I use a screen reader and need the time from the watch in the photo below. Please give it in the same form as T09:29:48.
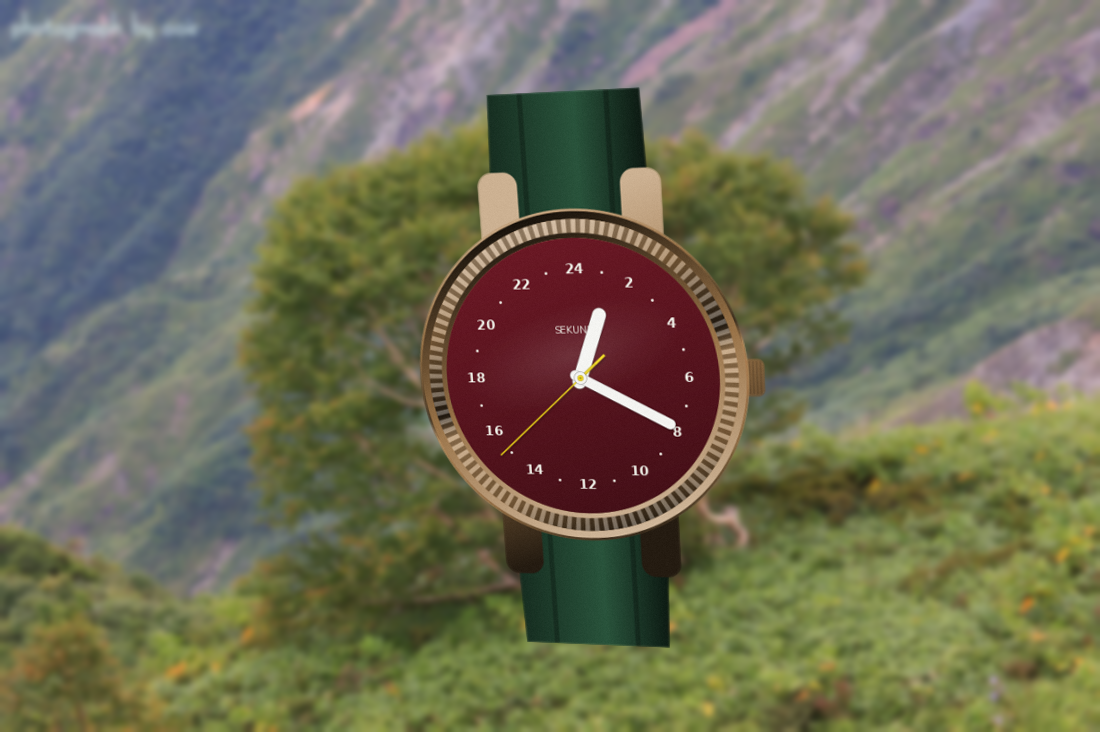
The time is T01:19:38
